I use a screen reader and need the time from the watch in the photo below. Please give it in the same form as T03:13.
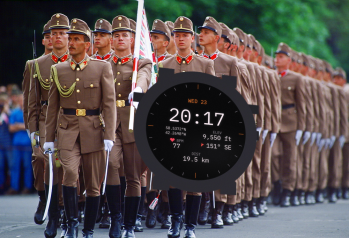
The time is T20:17
